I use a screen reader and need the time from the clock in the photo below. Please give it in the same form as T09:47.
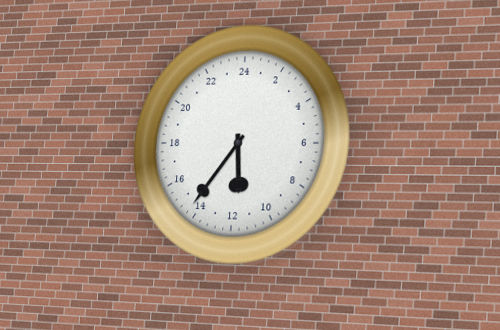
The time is T11:36
